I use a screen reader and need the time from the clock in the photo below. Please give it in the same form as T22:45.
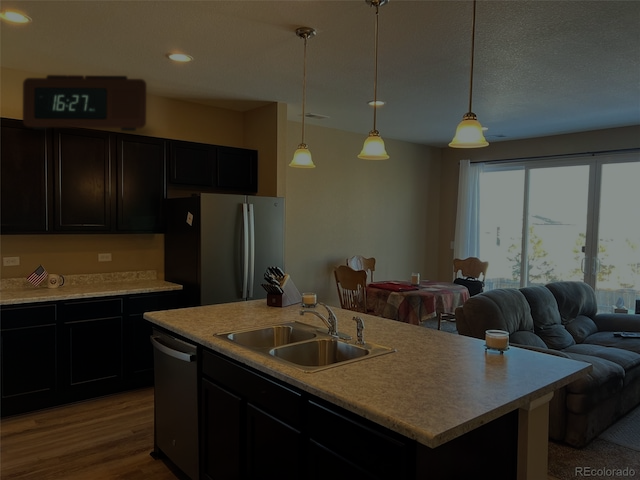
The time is T16:27
